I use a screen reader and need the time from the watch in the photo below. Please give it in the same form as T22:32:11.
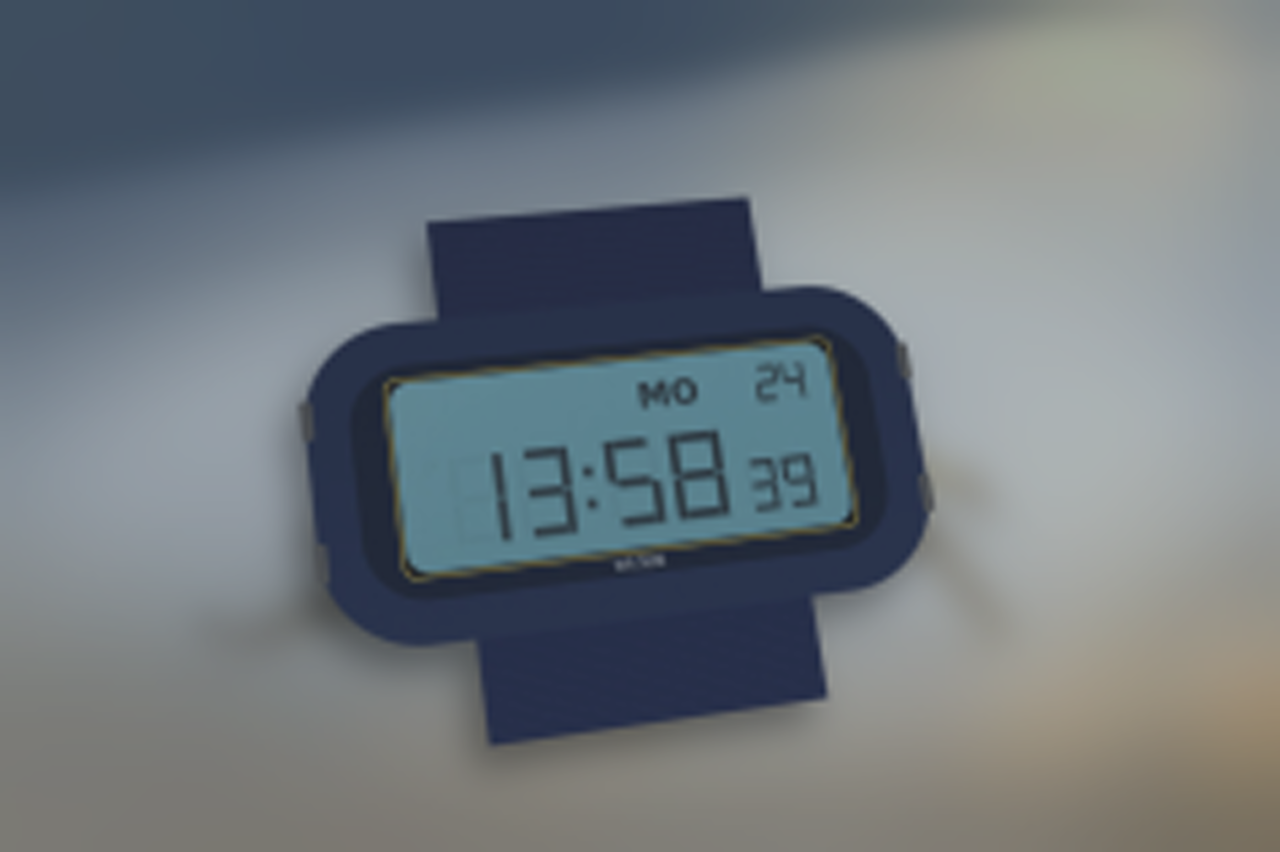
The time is T13:58:39
